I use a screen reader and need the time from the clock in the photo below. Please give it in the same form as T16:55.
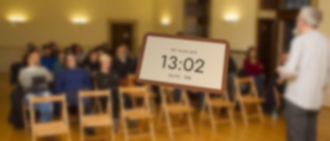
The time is T13:02
